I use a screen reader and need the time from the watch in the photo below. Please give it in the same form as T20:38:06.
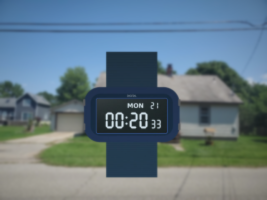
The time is T00:20:33
